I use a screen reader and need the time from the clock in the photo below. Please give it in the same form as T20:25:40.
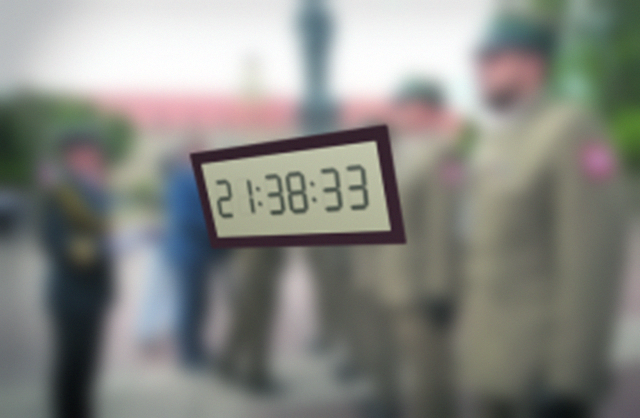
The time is T21:38:33
